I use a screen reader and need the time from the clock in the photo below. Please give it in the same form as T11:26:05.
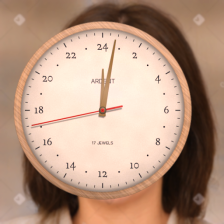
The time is T00:01:43
